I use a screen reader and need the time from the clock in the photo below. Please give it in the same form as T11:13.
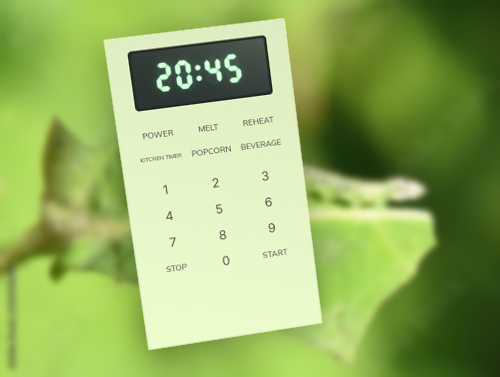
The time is T20:45
